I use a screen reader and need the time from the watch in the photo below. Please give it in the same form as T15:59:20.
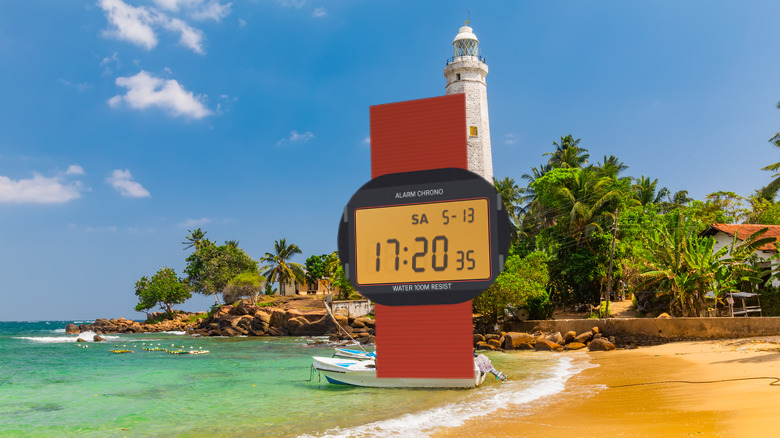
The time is T17:20:35
